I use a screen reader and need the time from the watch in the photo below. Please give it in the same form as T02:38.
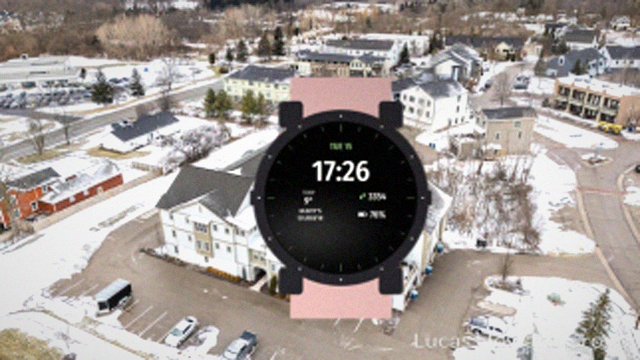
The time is T17:26
